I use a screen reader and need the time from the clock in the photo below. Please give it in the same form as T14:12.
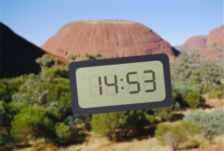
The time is T14:53
